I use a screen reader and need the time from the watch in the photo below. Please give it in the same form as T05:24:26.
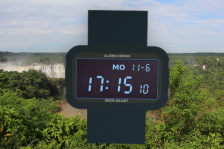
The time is T17:15:10
